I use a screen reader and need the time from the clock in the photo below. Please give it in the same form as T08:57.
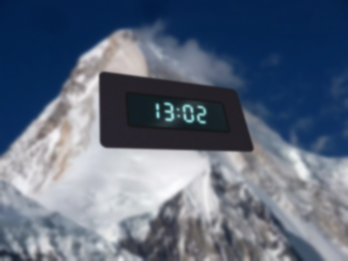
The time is T13:02
